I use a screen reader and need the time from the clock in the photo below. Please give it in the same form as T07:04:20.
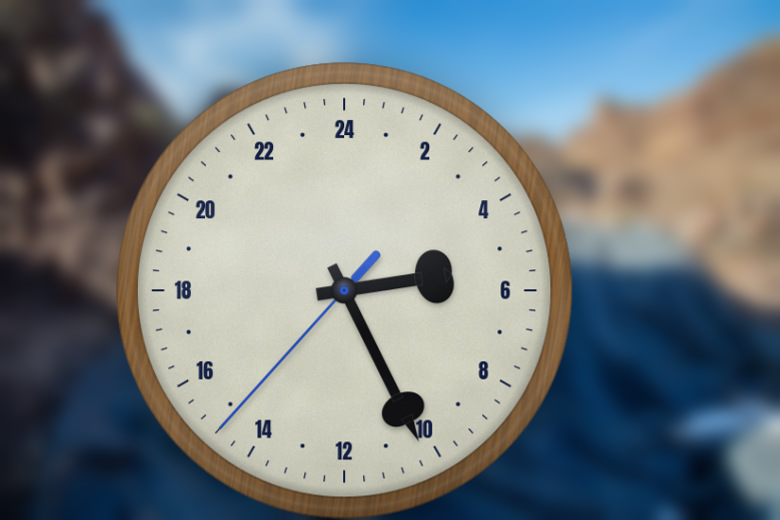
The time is T05:25:37
